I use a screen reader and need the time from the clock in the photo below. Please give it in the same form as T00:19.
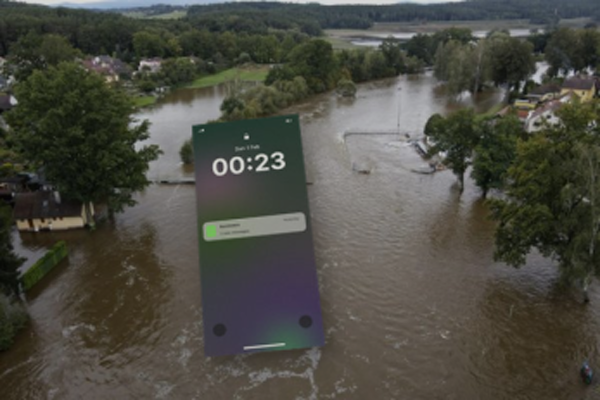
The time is T00:23
